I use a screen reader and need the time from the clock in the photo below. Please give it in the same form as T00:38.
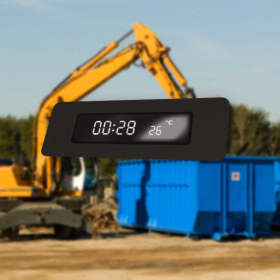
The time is T00:28
